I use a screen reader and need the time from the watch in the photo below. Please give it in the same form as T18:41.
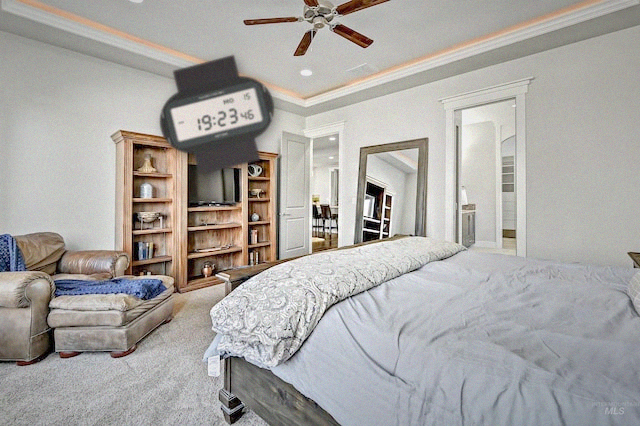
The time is T19:23
